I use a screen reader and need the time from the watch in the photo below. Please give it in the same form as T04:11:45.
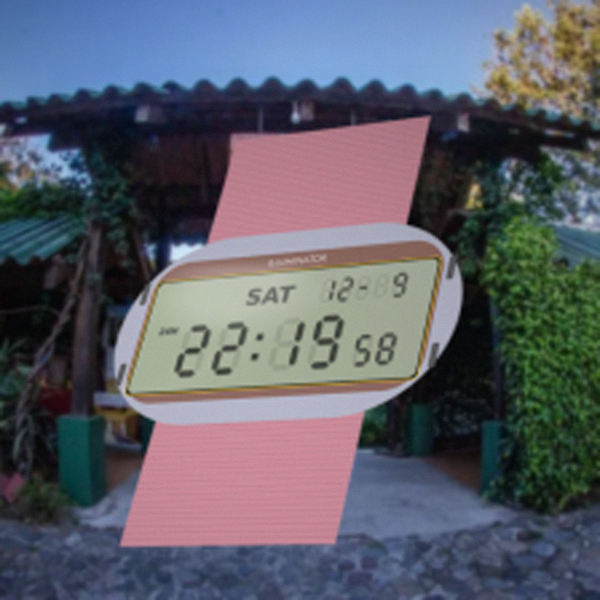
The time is T22:19:58
